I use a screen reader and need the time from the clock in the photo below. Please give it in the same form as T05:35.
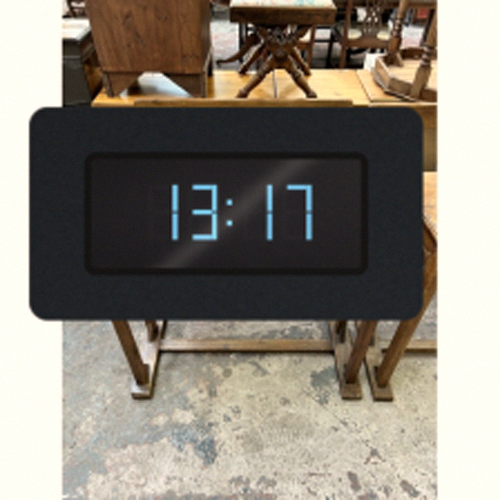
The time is T13:17
